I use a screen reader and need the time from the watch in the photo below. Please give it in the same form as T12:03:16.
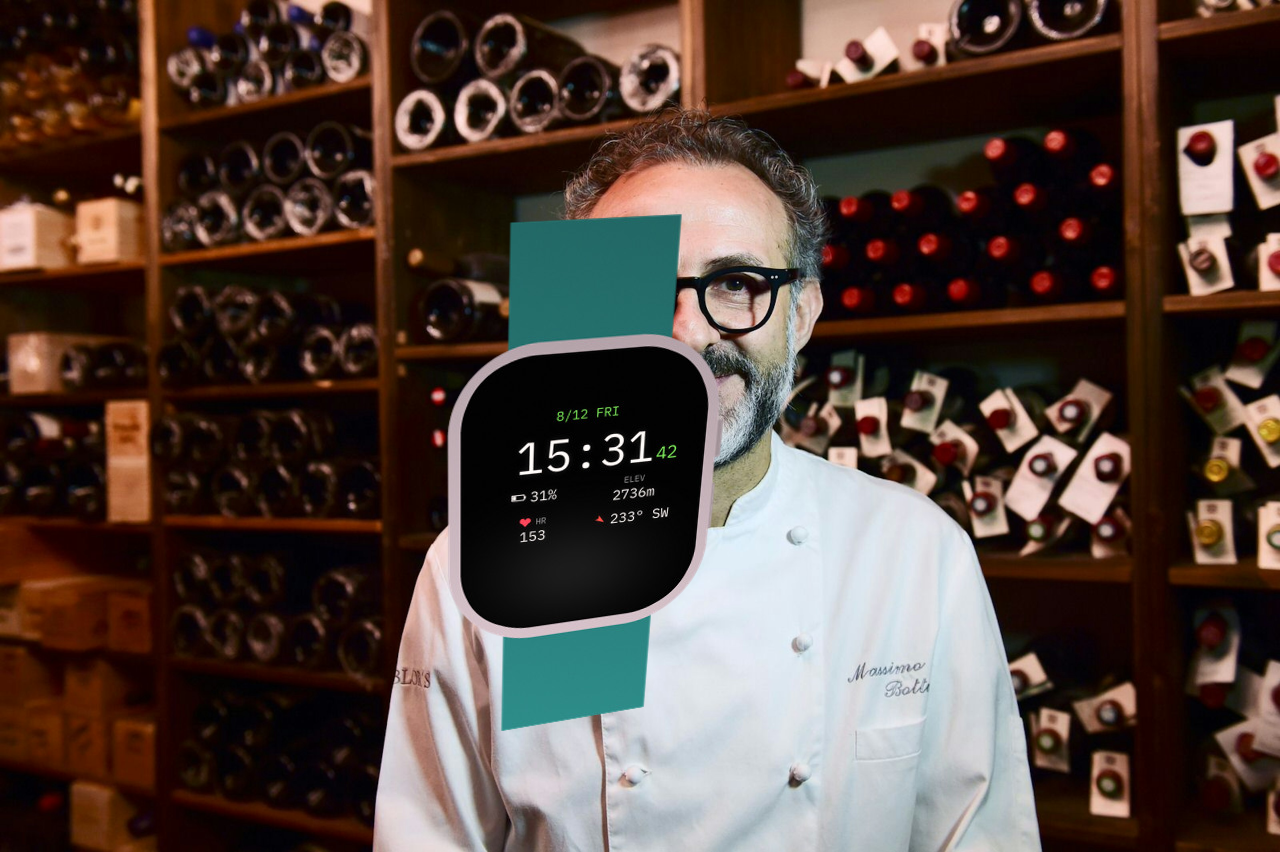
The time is T15:31:42
